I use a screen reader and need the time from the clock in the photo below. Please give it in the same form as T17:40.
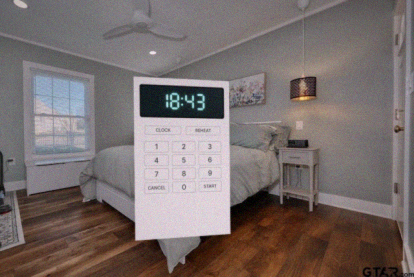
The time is T18:43
